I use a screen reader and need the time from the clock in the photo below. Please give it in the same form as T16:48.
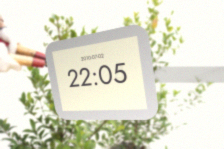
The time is T22:05
